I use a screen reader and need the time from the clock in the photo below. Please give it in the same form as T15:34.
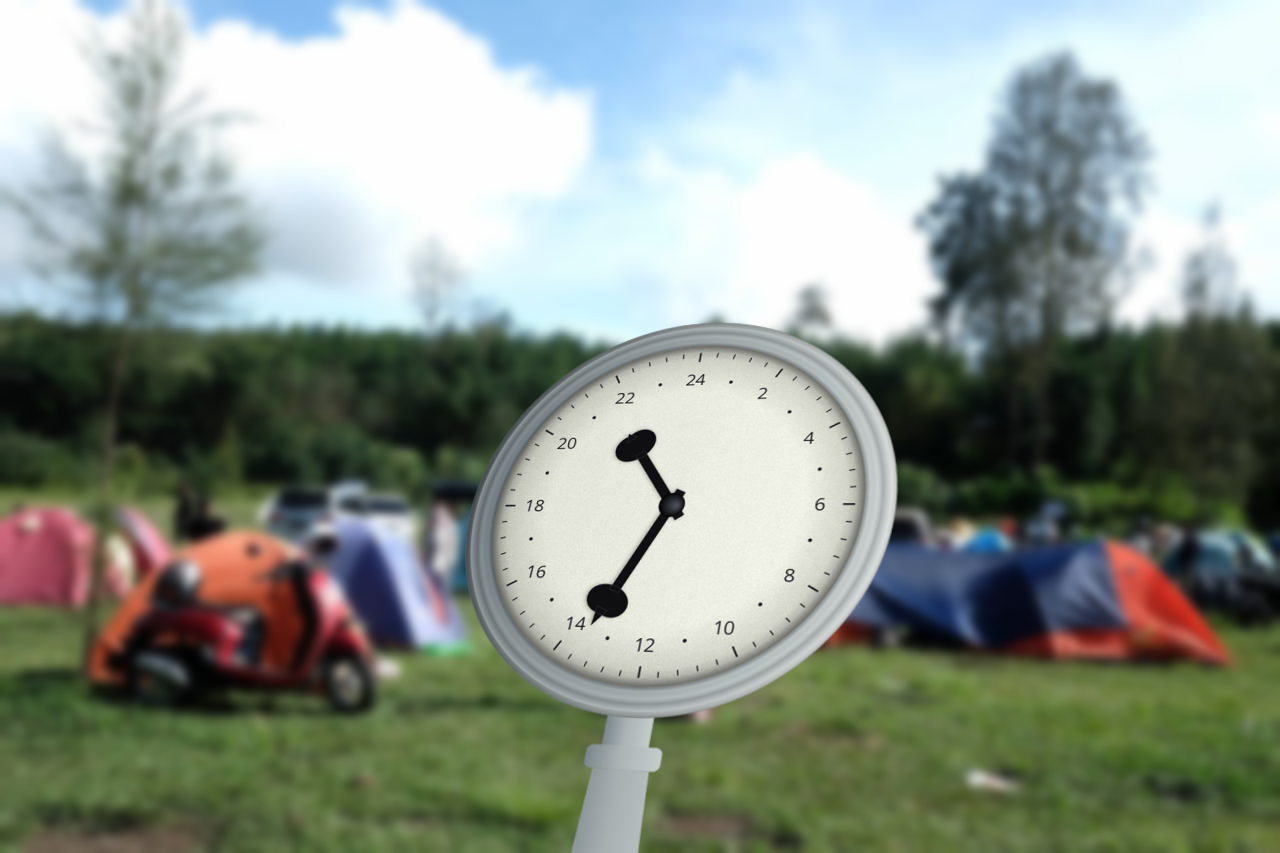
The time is T21:34
